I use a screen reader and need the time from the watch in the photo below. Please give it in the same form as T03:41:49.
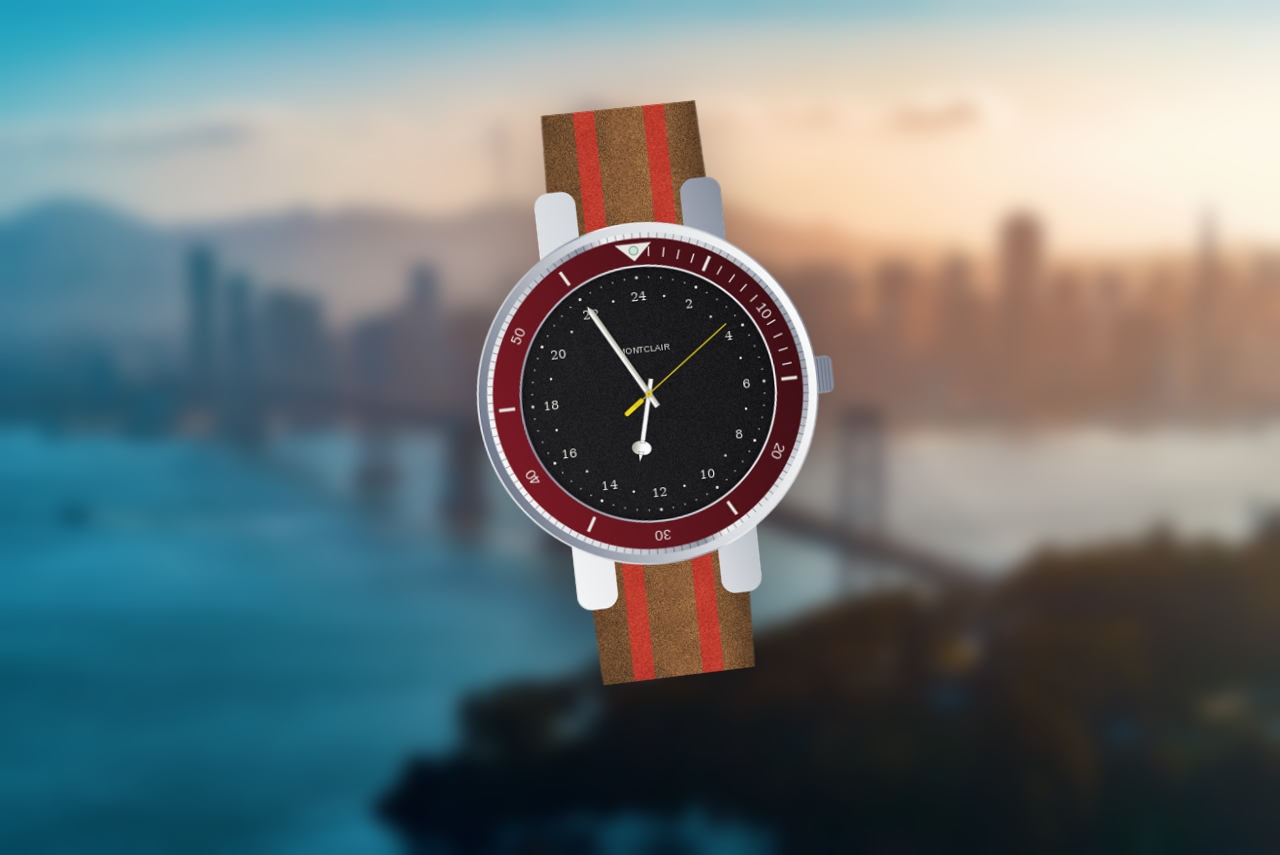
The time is T12:55:09
